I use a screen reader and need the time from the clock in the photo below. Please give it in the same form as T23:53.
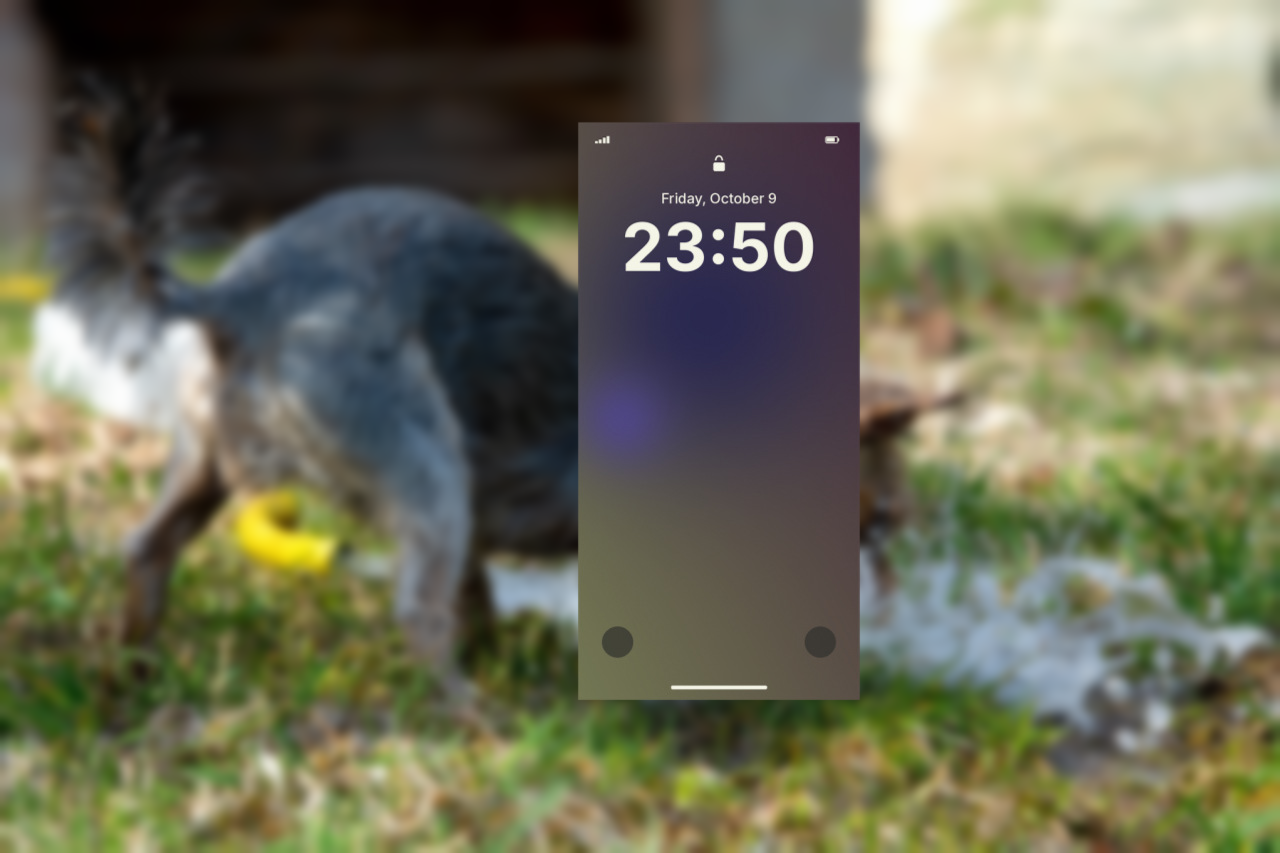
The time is T23:50
